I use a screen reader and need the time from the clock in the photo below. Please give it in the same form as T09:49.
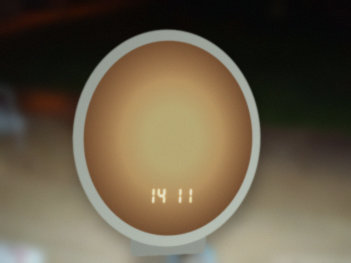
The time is T14:11
